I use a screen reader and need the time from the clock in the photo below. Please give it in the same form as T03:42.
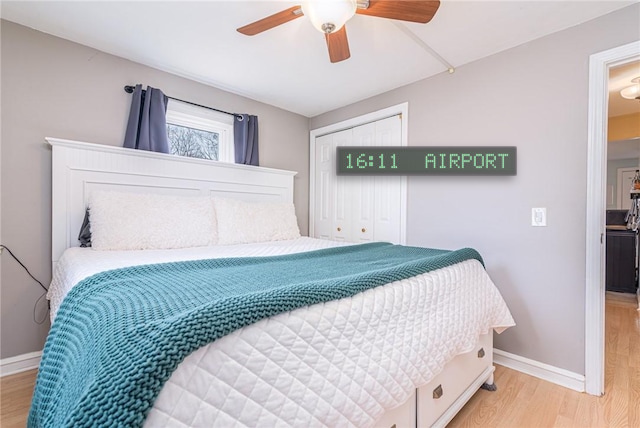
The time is T16:11
